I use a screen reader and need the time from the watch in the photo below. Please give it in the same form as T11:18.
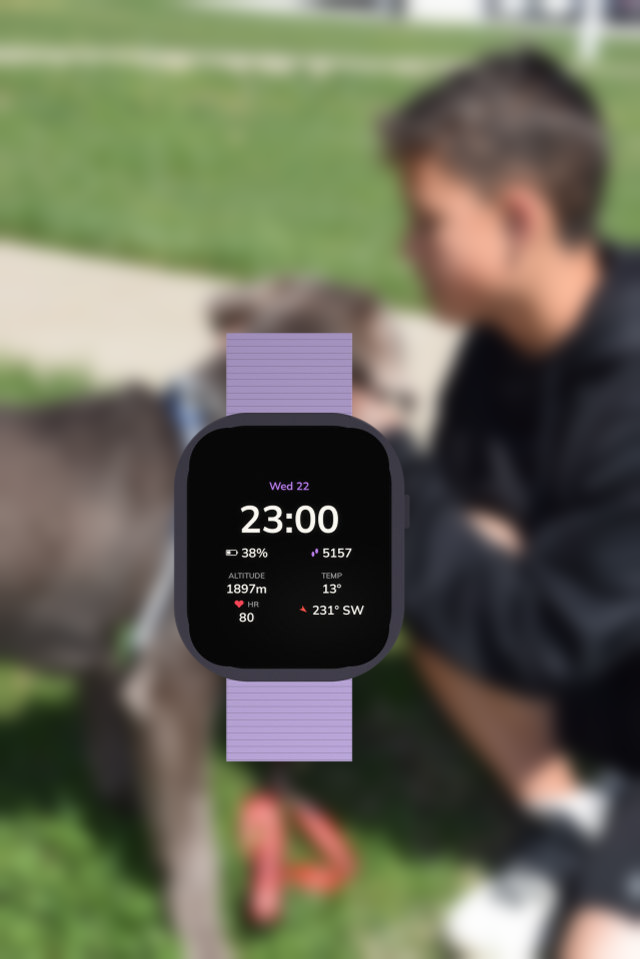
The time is T23:00
